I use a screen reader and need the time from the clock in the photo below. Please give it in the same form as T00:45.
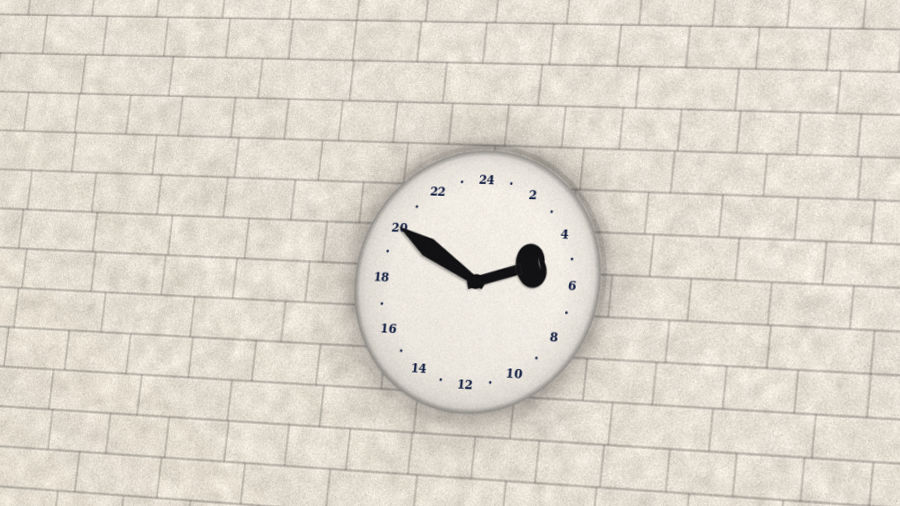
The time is T04:50
